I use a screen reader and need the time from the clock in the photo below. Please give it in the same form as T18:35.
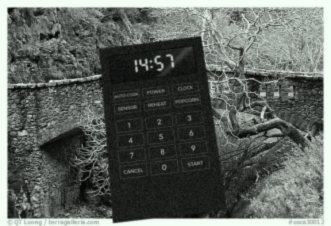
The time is T14:57
